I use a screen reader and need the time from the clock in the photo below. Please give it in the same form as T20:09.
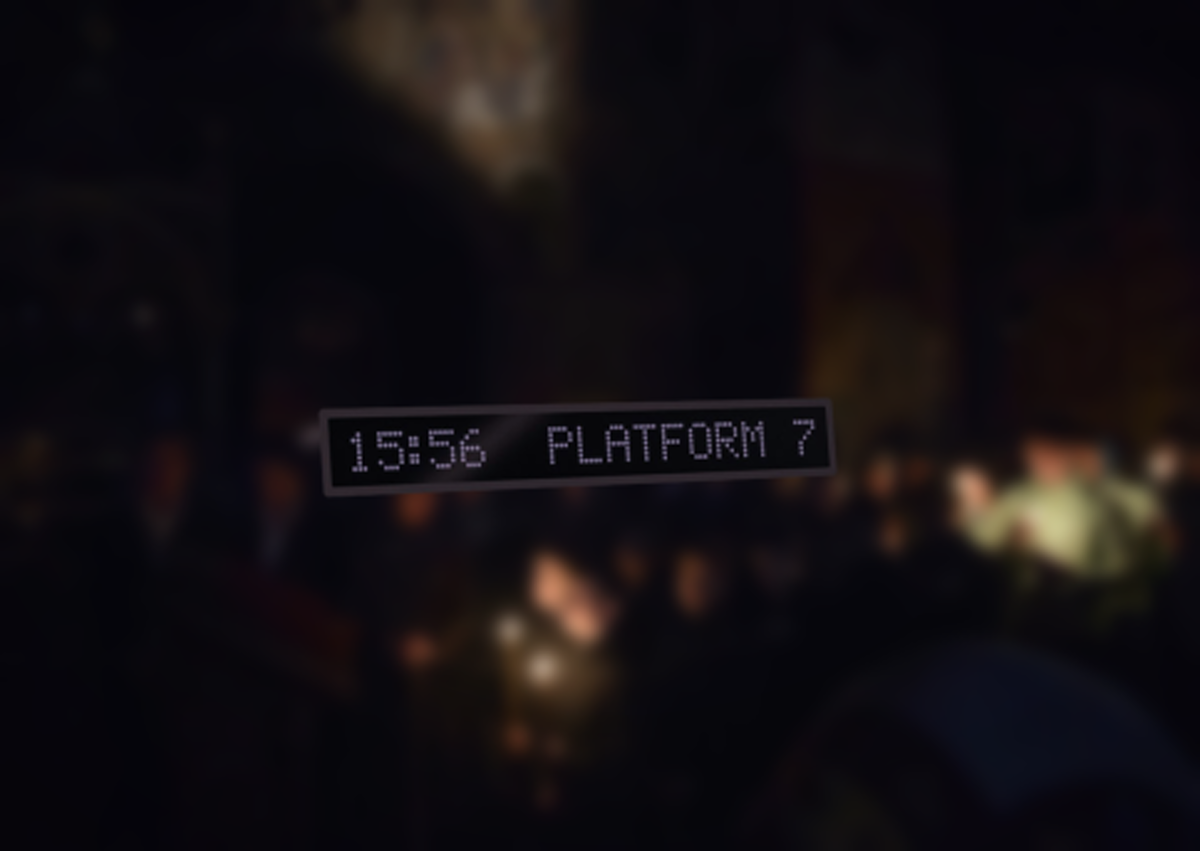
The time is T15:56
